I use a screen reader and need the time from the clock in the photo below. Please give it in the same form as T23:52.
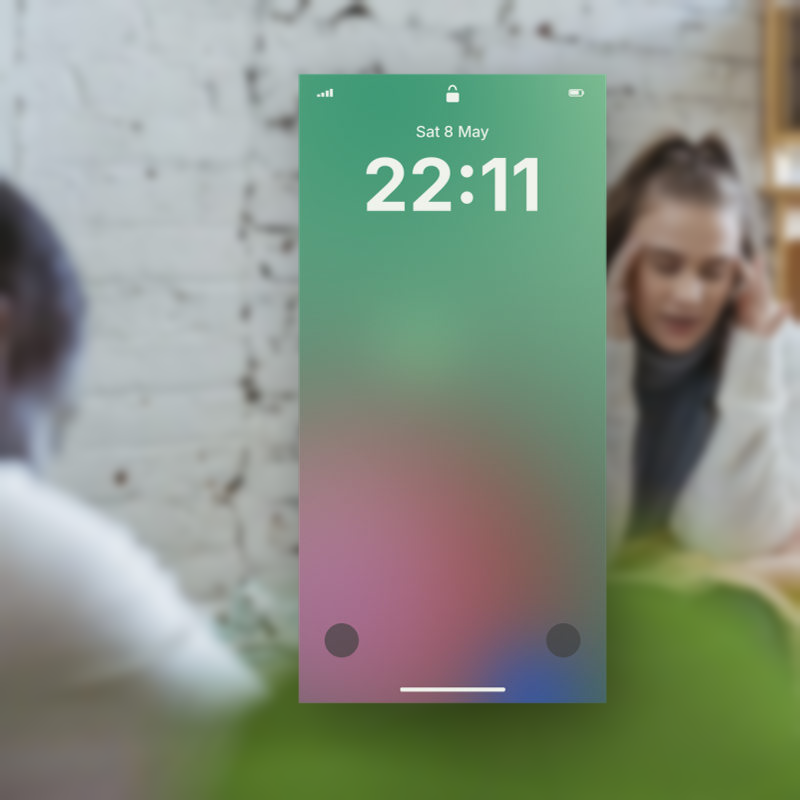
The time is T22:11
